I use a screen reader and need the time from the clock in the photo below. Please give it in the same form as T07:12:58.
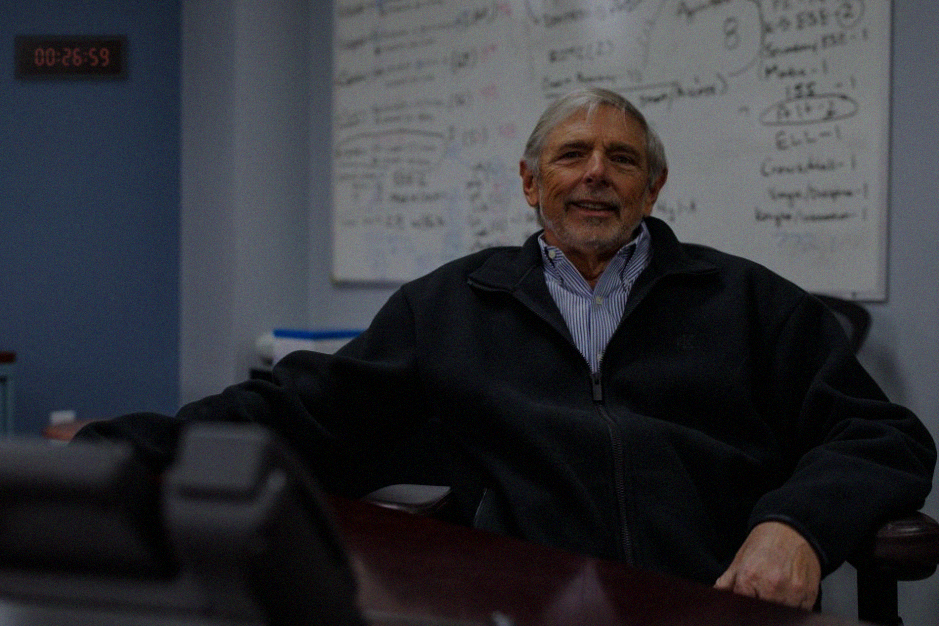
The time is T00:26:59
